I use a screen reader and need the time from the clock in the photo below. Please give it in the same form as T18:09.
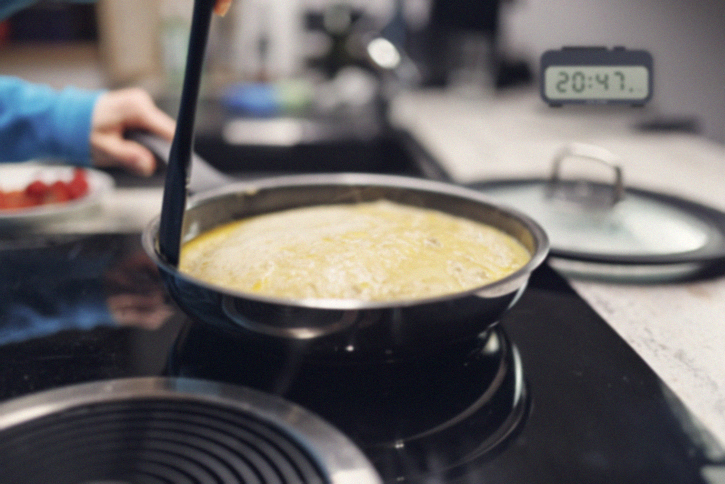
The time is T20:47
